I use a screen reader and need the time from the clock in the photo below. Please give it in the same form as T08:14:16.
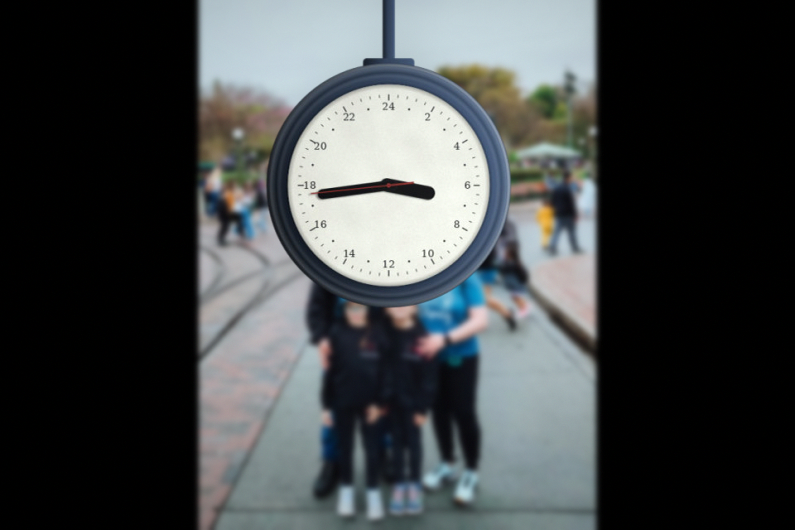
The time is T06:43:44
